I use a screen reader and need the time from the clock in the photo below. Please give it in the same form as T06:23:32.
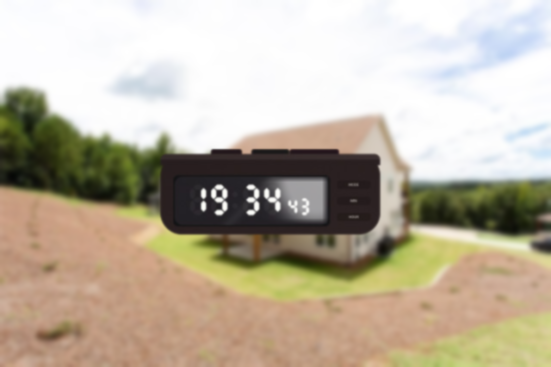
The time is T19:34:43
